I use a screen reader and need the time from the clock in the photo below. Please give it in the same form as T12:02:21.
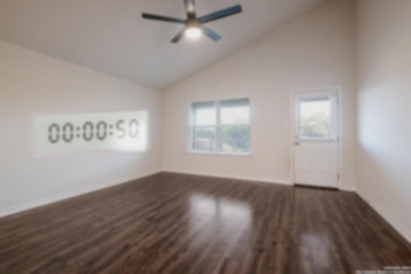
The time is T00:00:50
